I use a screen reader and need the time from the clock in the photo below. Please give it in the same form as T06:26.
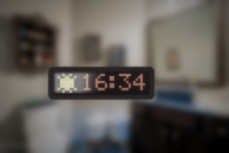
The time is T16:34
